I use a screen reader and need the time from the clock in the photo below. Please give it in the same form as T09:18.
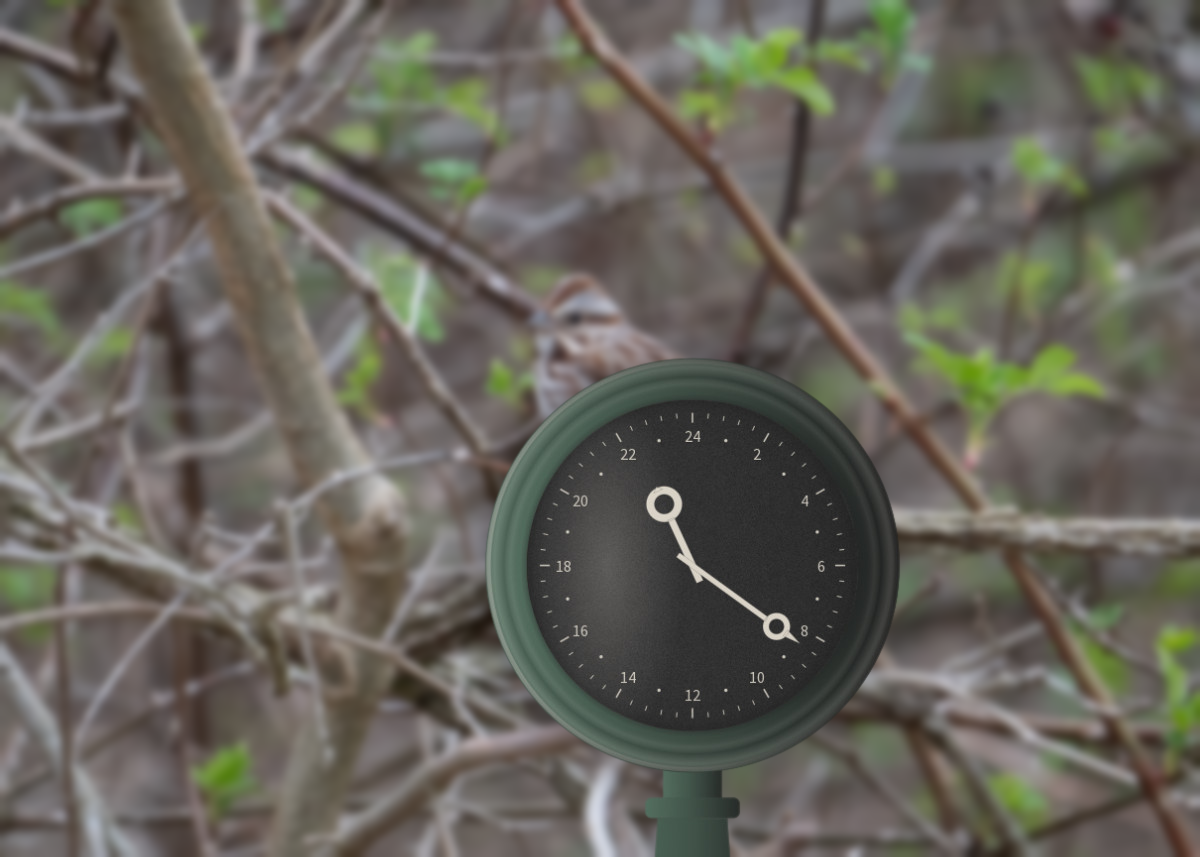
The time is T22:21
